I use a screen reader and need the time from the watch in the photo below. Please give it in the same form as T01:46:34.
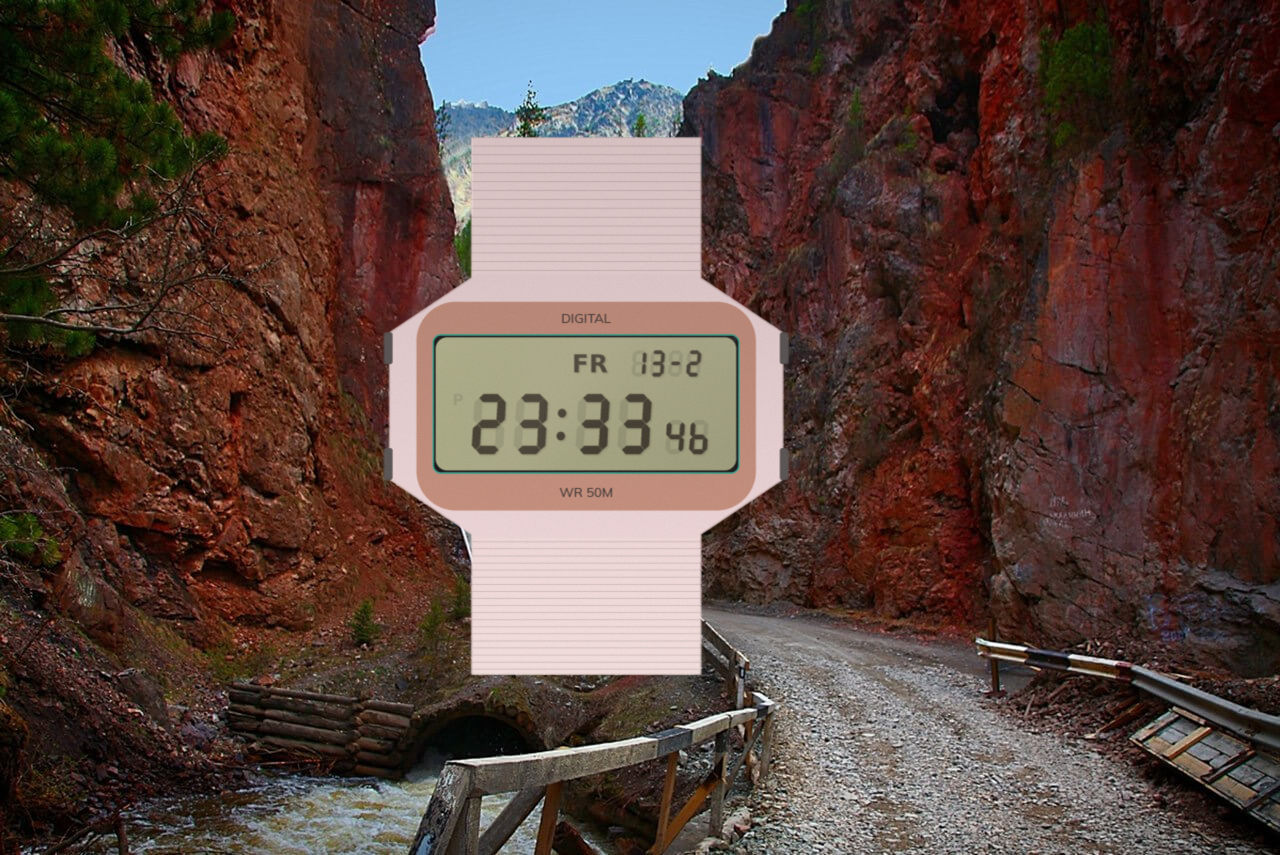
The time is T23:33:46
